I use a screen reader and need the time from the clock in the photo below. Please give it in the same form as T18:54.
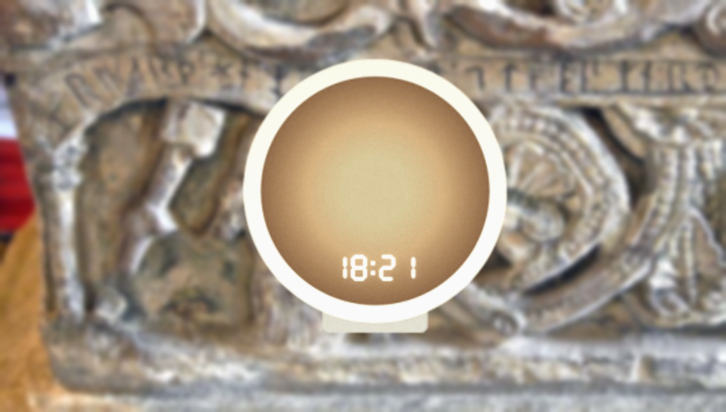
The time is T18:21
